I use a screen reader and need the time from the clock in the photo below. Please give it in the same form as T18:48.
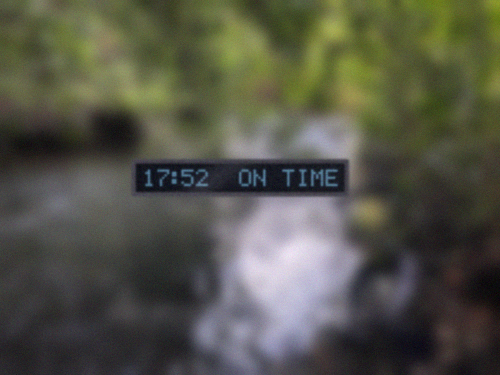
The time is T17:52
